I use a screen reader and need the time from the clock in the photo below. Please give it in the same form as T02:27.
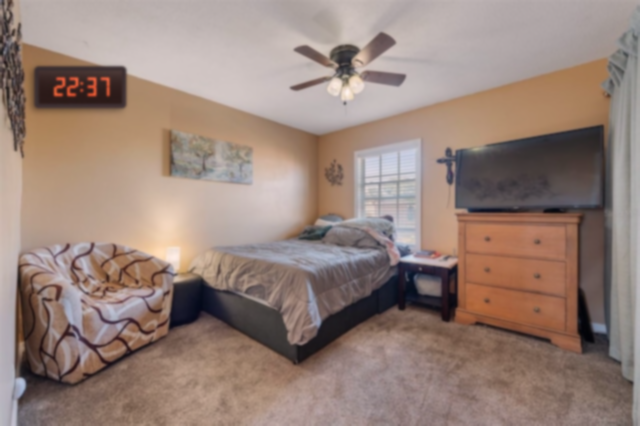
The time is T22:37
